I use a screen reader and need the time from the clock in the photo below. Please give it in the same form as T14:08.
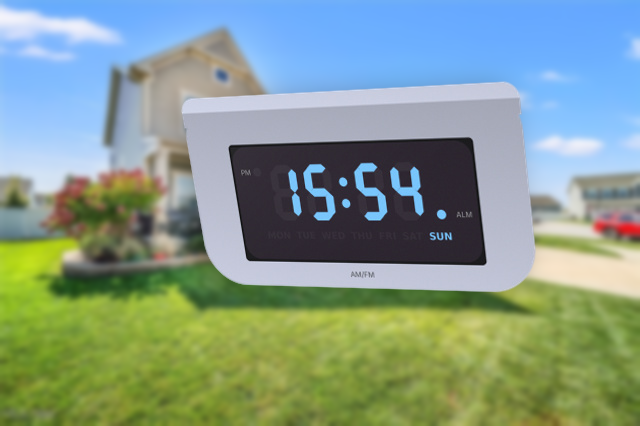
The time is T15:54
